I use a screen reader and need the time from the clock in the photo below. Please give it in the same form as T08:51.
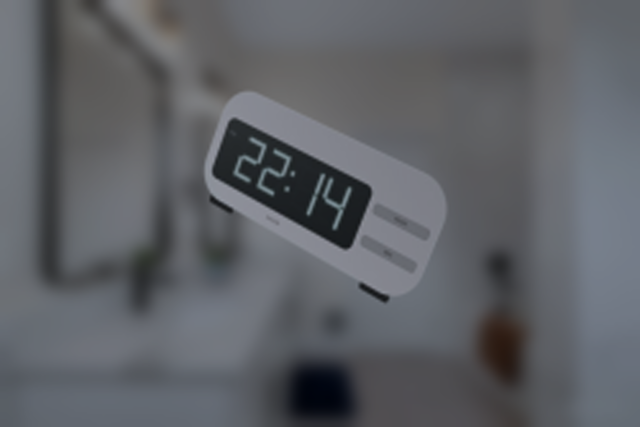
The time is T22:14
